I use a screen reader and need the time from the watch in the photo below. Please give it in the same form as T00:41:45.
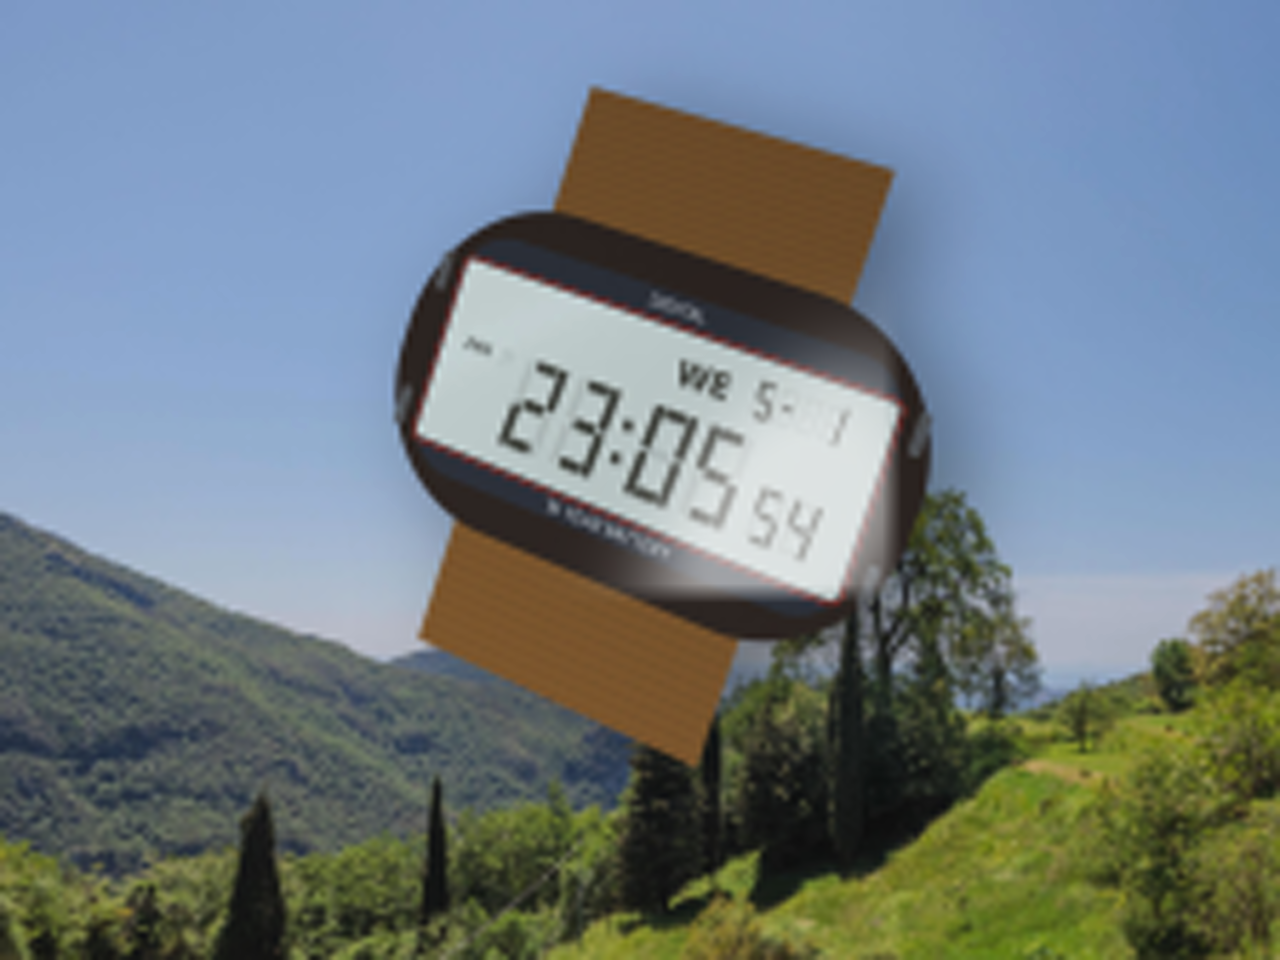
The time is T23:05:54
